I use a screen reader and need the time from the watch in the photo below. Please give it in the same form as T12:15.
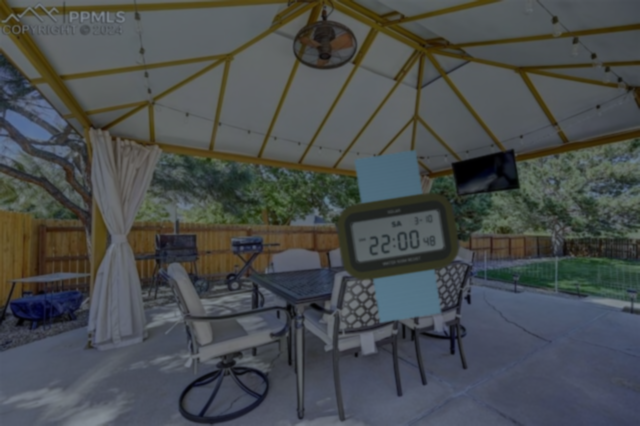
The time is T22:00
